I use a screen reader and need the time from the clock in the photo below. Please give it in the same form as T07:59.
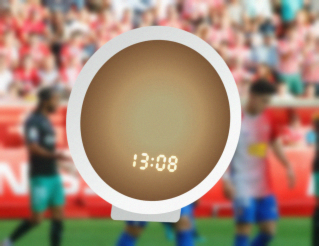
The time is T13:08
